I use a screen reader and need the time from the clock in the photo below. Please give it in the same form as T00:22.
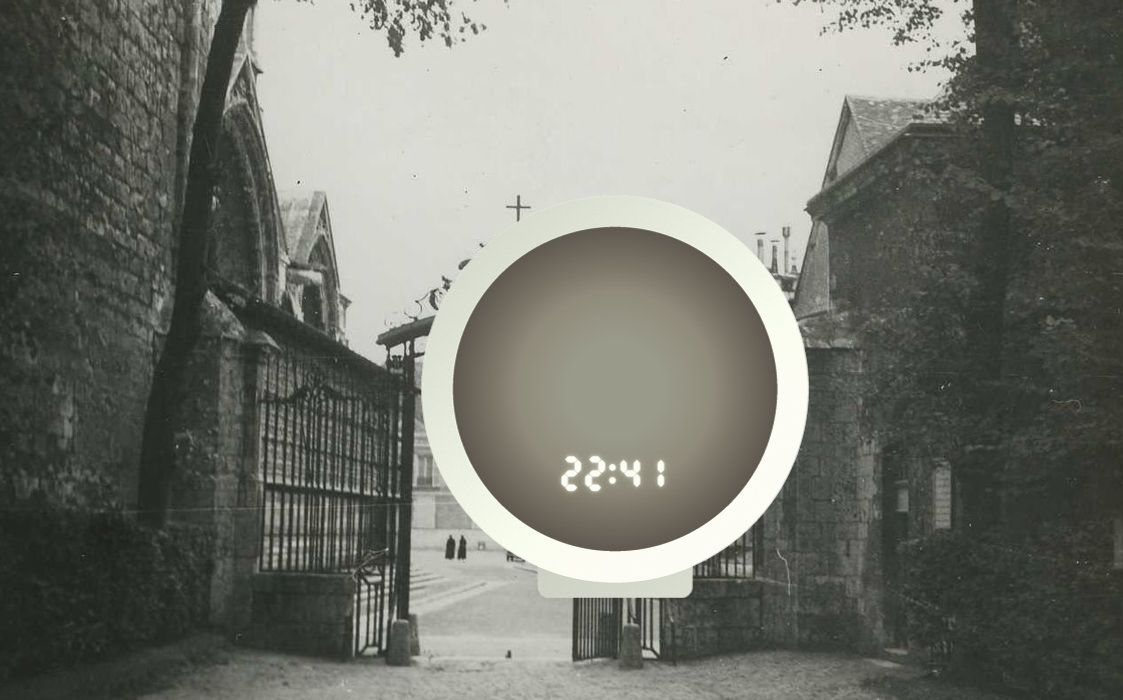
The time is T22:41
